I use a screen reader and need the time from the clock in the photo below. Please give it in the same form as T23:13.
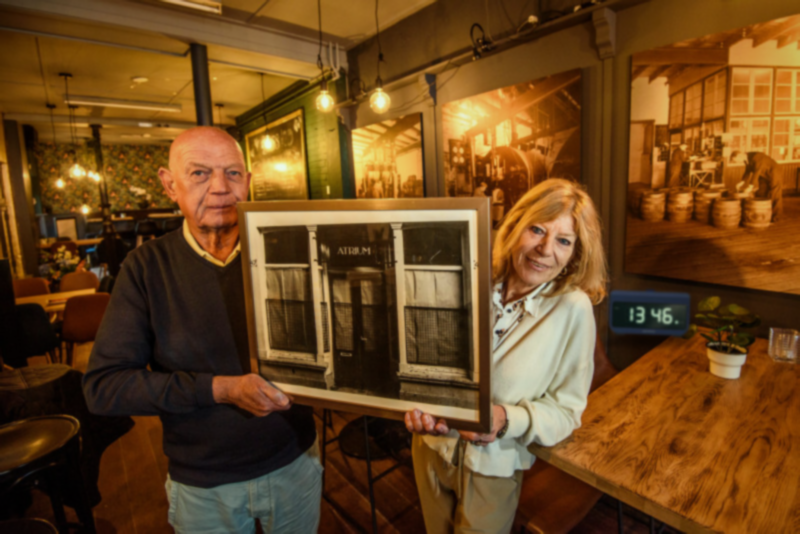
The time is T13:46
